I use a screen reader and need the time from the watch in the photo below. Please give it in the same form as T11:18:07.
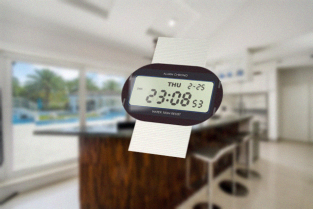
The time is T23:08:53
